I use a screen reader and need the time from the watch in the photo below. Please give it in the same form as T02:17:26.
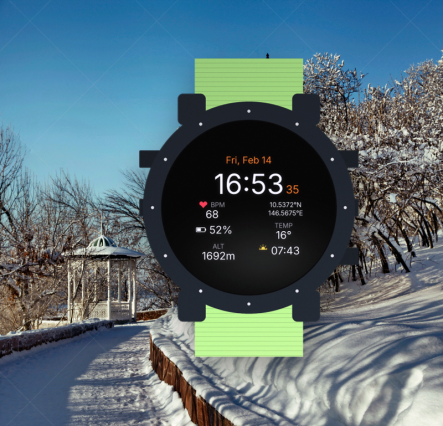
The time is T16:53:35
